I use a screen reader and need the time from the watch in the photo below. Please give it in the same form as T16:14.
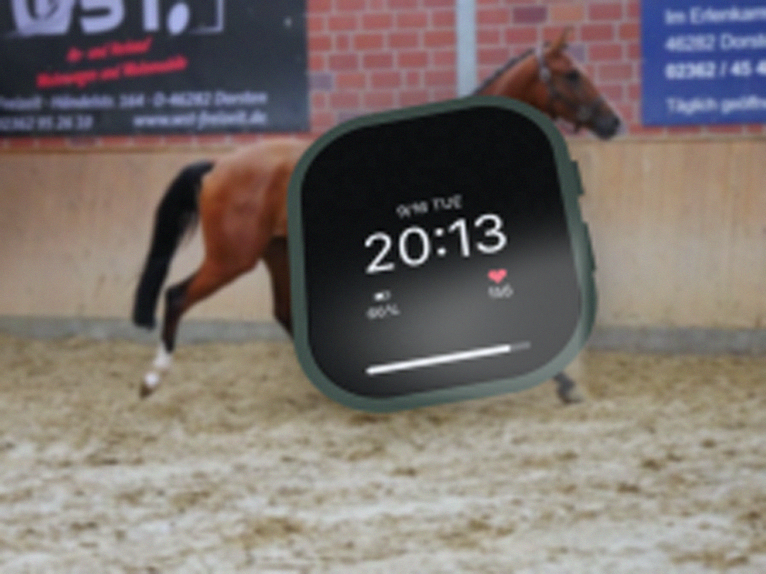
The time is T20:13
